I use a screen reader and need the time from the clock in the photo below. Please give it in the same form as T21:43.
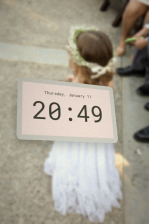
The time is T20:49
